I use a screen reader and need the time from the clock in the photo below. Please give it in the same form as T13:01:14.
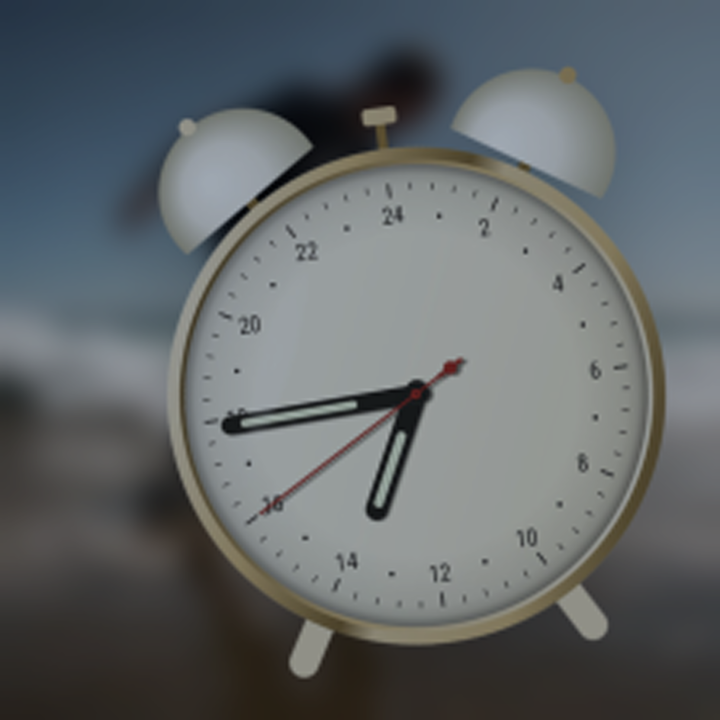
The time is T13:44:40
